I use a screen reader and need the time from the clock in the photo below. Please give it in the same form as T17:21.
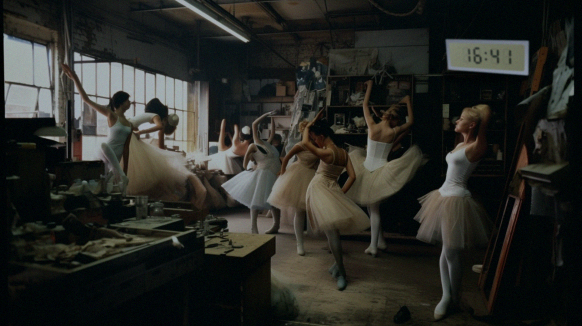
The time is T16:41
